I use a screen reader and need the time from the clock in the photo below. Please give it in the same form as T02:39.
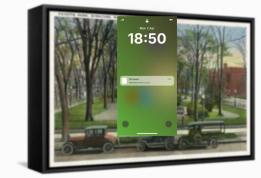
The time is T18:50
